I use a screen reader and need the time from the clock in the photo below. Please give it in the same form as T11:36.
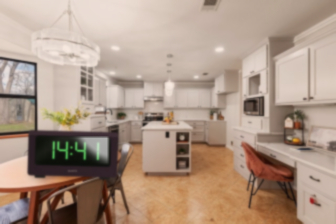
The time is T14:41
